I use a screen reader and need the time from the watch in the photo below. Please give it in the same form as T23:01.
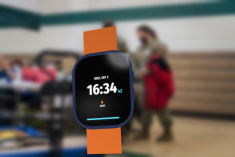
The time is T16:34
